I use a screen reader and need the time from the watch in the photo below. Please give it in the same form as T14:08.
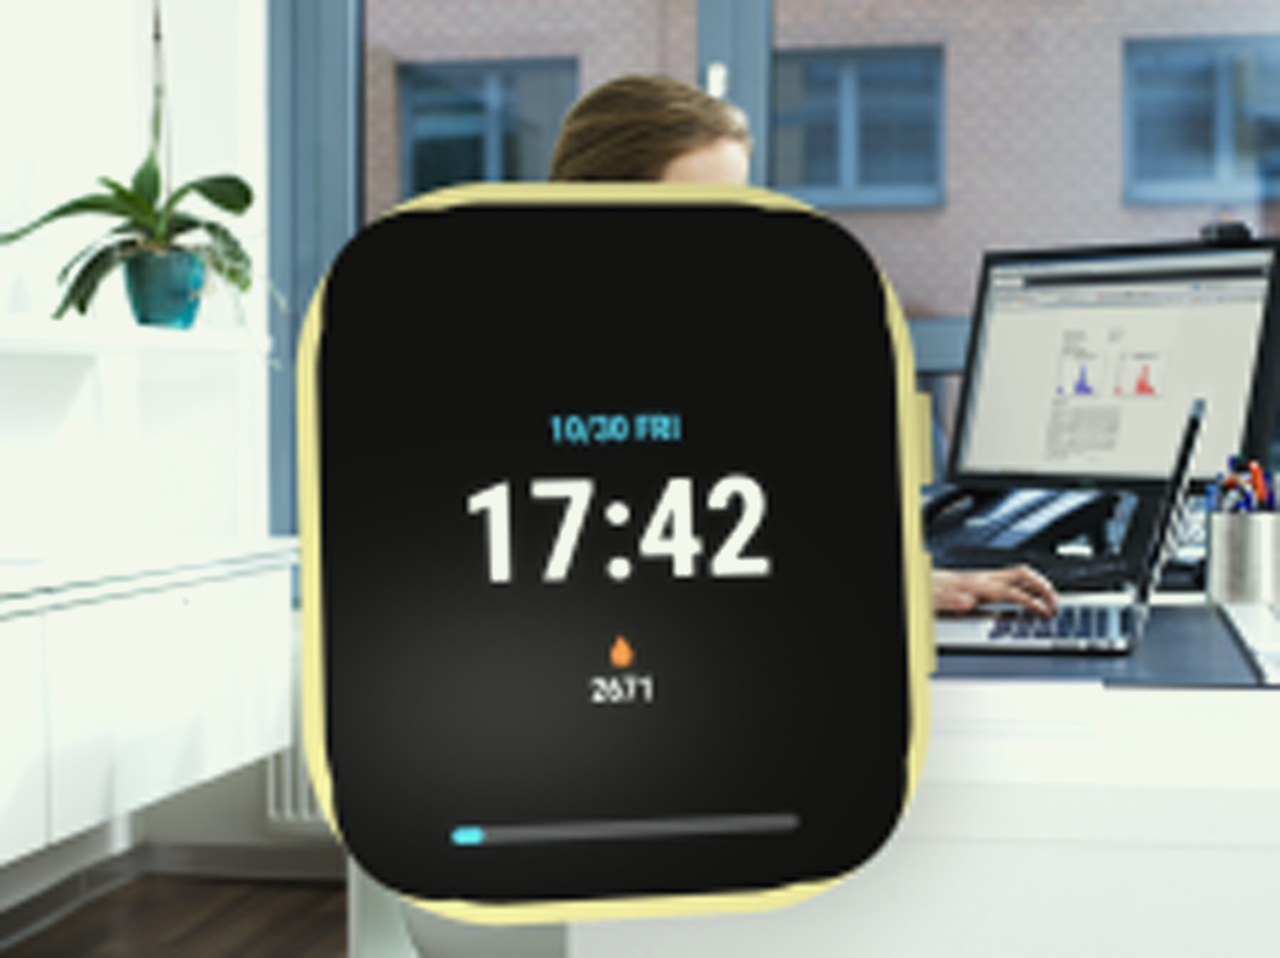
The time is T17:42
